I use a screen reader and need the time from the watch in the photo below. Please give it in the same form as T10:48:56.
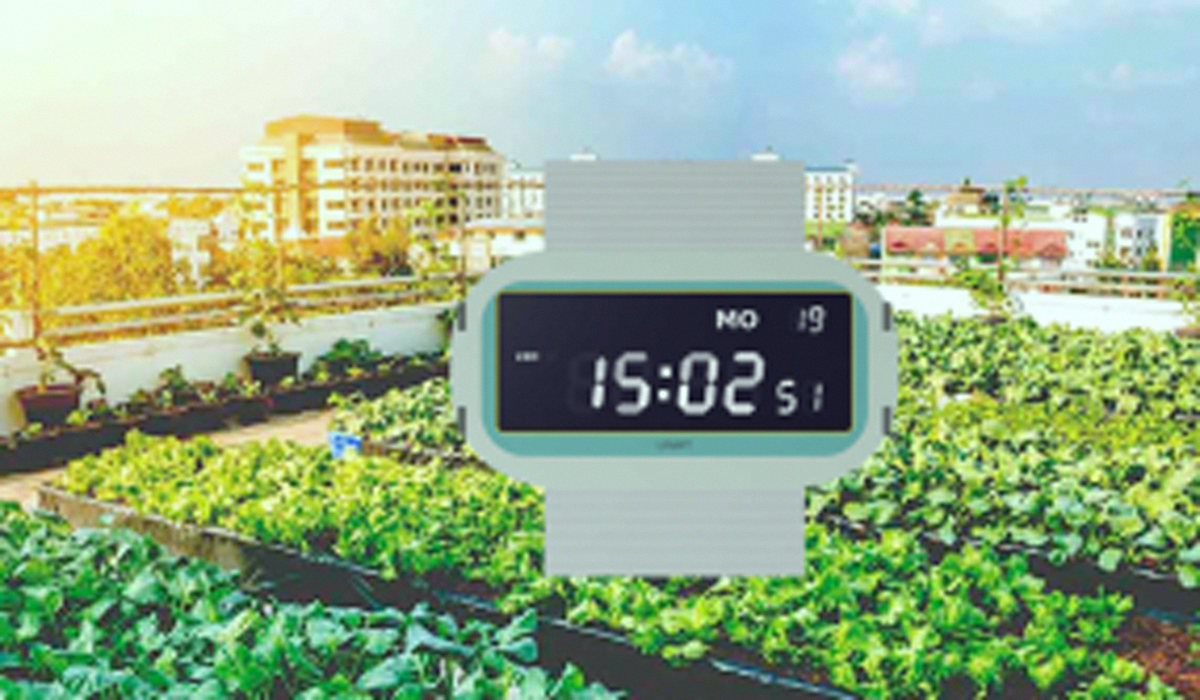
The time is T15:02:51
